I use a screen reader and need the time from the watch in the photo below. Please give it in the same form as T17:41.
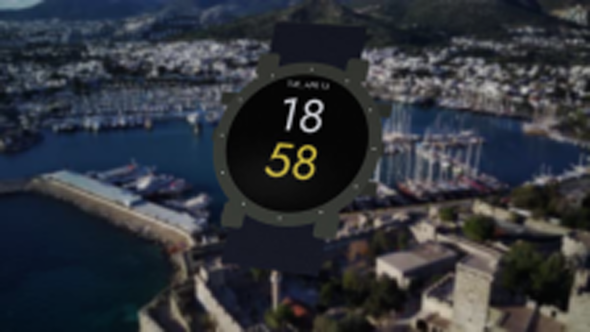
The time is T18:58
